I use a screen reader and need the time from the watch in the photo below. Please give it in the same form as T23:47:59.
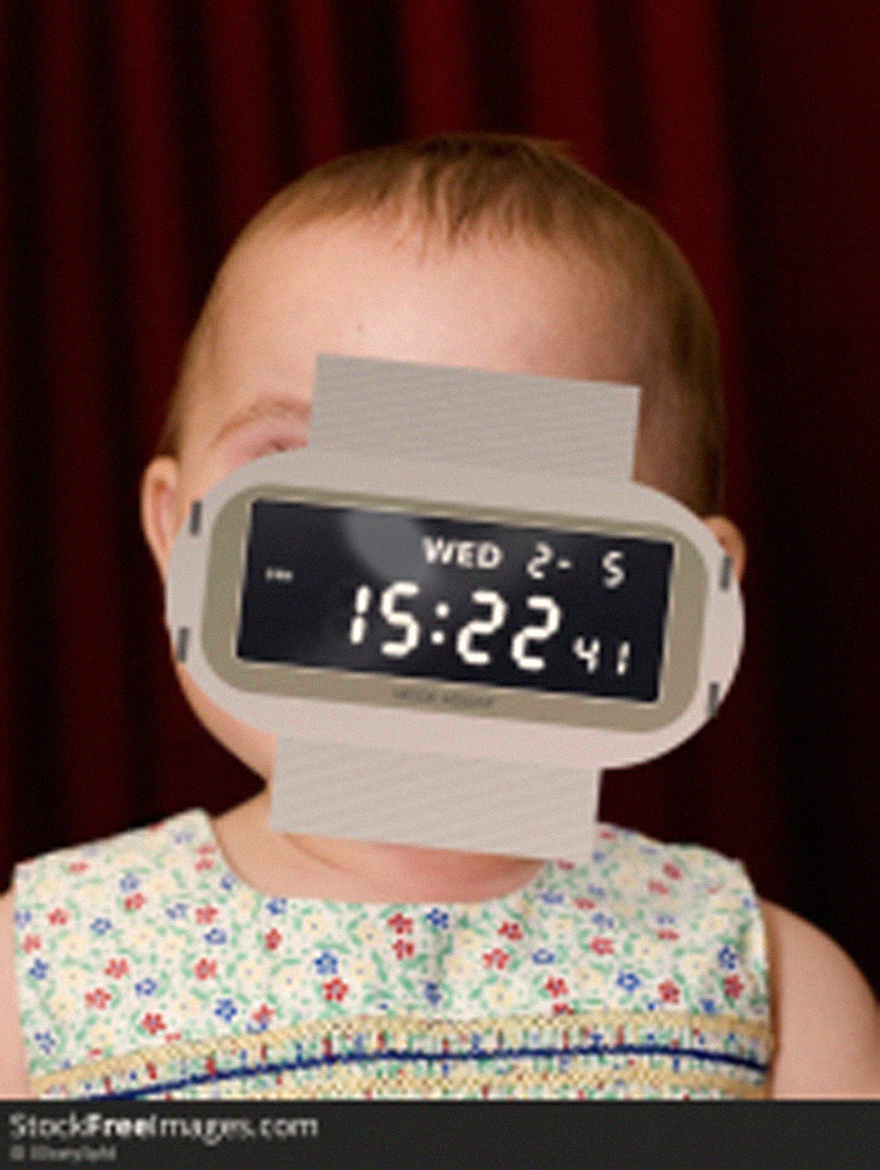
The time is T15:22:41
